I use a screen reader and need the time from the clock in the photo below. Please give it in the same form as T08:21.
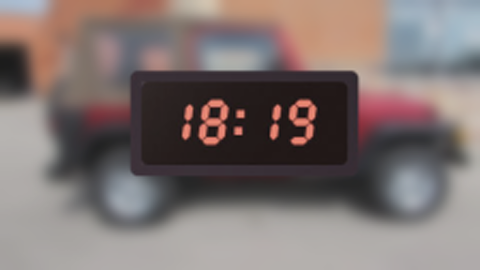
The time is T18:19
